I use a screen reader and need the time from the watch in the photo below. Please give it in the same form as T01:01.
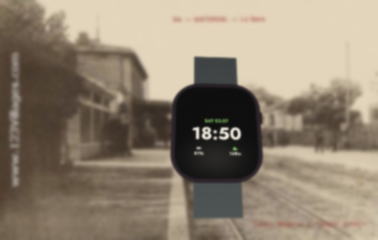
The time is T18:50
